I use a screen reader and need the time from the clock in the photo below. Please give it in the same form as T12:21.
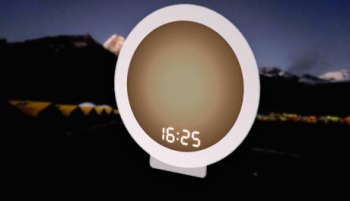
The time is T16:25
